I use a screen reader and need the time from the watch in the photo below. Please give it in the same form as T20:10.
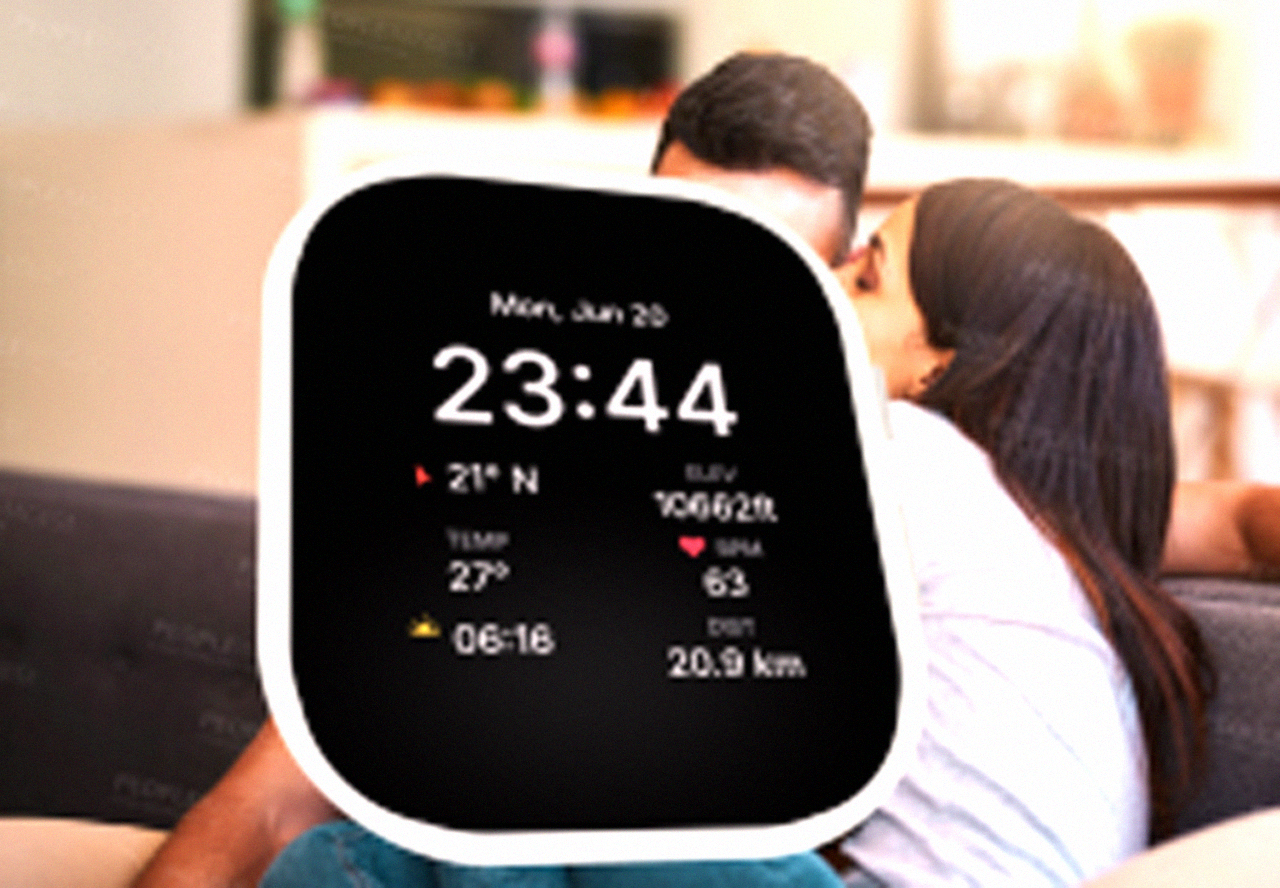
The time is T23:44
